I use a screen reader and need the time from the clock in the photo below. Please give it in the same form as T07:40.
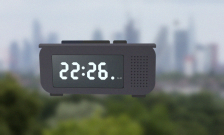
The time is T22:26
